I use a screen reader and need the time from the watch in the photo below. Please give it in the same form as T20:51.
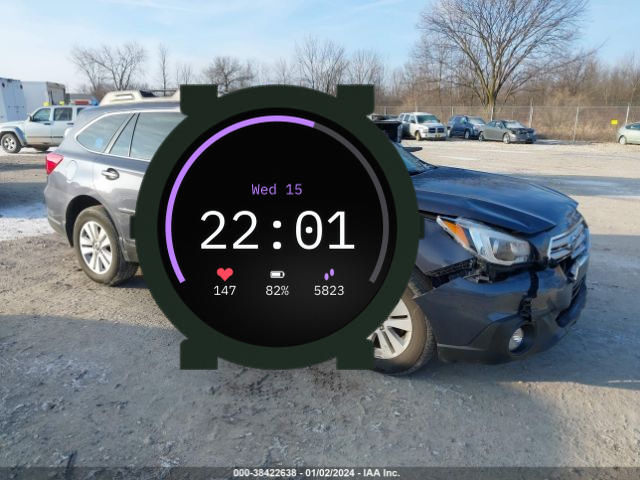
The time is T22:01
